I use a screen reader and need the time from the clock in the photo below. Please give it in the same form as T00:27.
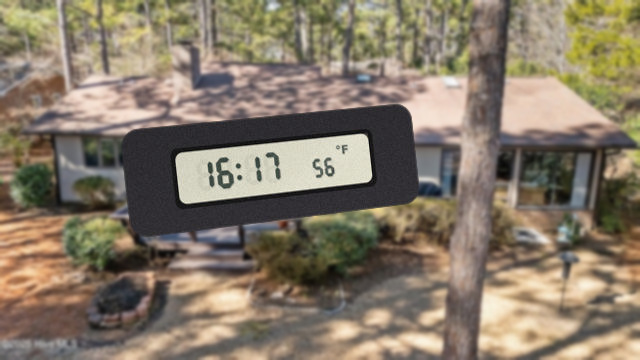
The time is T16:17
